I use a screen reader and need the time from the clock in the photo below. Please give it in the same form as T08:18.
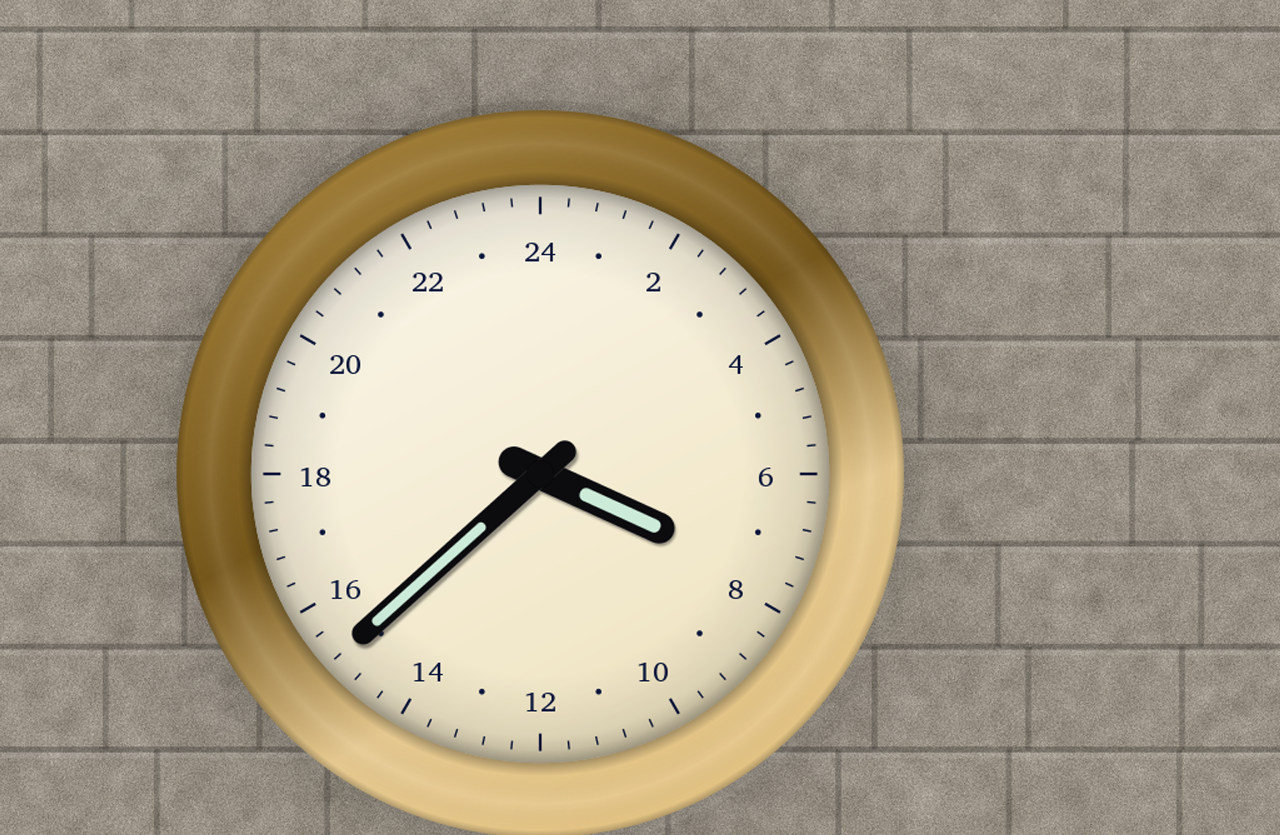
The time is T07:38
